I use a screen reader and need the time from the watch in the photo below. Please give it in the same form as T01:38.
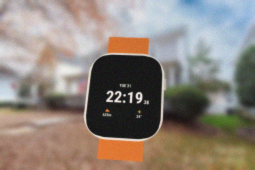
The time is T22:19
